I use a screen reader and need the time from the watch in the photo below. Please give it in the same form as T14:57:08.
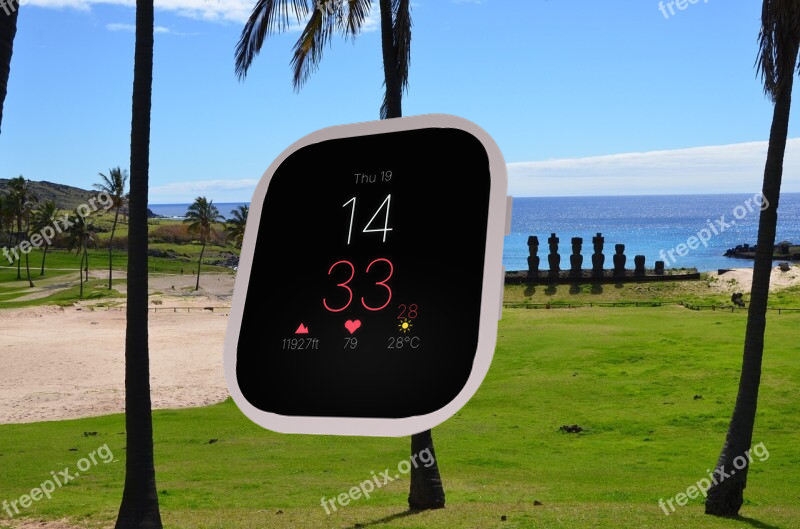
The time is T14:33:28
